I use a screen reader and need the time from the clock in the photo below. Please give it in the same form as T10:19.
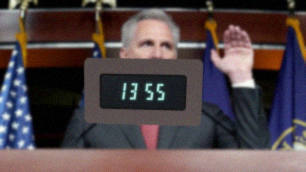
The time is T13:55
